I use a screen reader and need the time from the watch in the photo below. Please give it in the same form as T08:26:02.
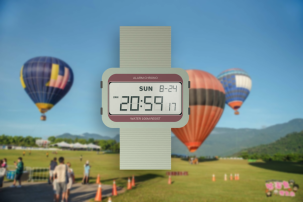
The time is T20:59:17
